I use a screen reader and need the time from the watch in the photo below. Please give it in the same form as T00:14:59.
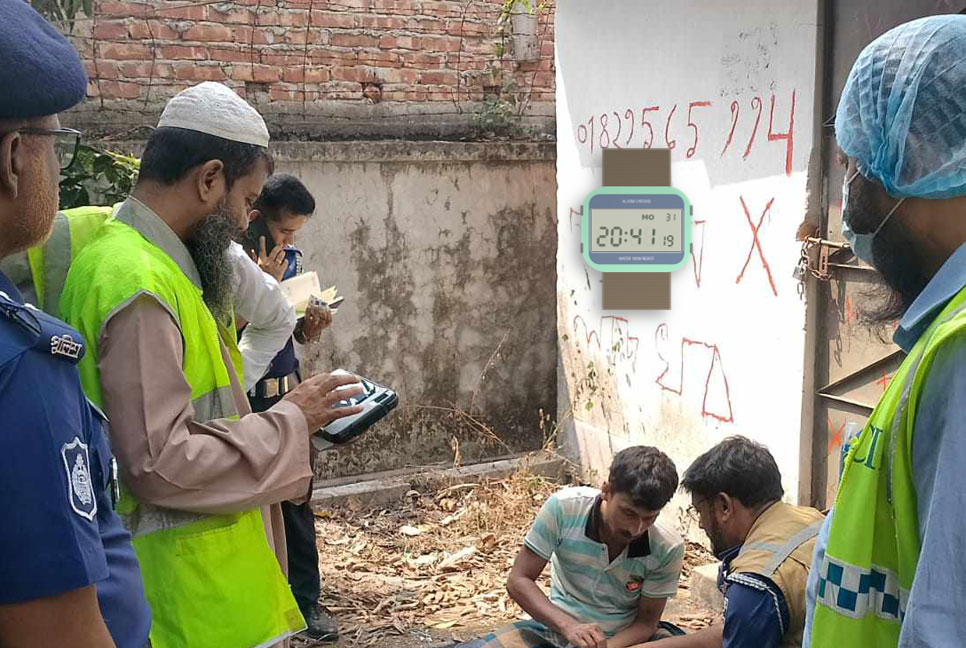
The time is T20:41:19
